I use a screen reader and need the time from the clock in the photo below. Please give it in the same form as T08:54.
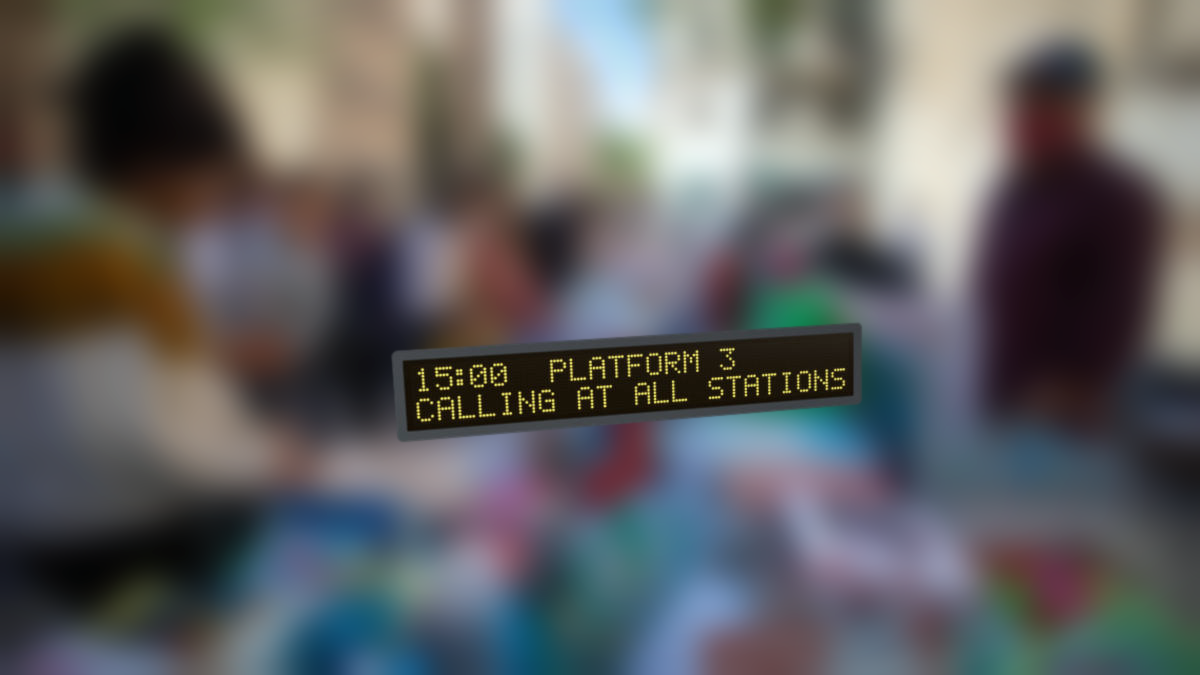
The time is T15:00
